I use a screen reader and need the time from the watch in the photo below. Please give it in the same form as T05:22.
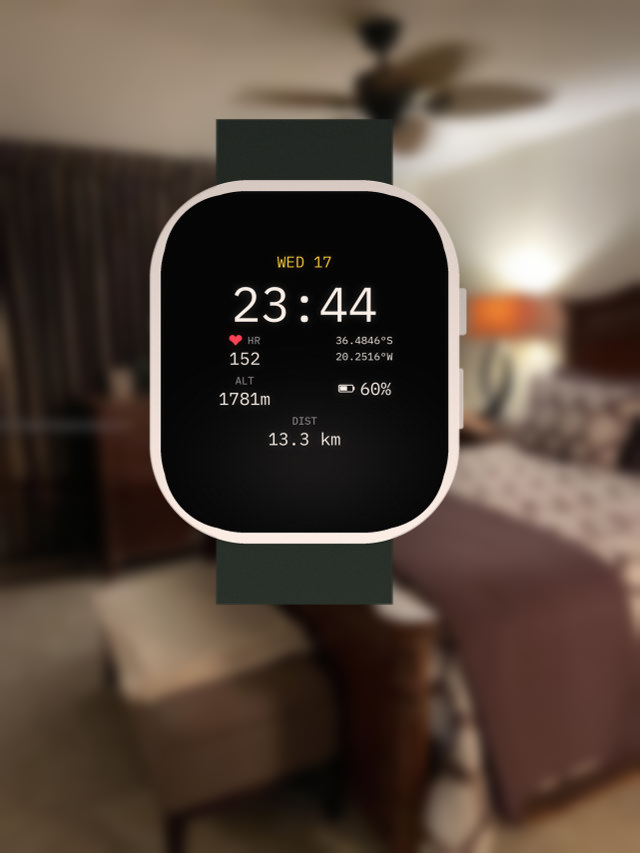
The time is T23:44
